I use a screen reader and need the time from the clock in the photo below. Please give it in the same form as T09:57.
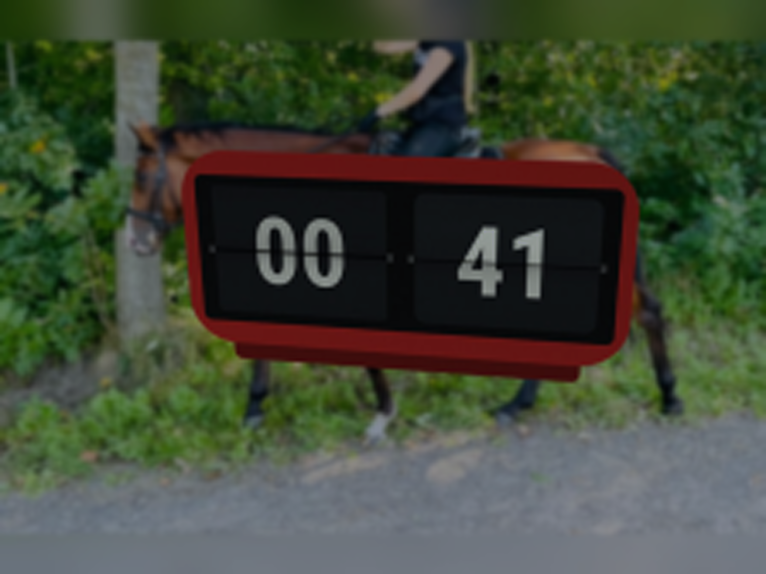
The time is T00:41
